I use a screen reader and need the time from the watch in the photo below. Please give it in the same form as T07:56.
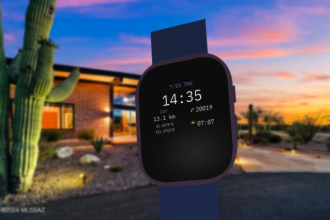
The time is T14:35
